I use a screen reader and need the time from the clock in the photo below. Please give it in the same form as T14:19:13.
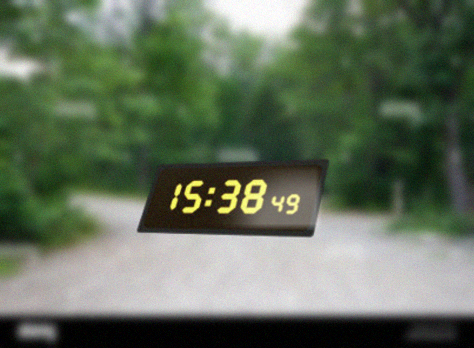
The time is T15:38:49
